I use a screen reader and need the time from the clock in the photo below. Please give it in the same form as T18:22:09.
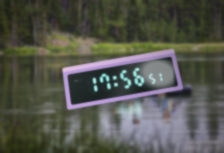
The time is T17:56:51
